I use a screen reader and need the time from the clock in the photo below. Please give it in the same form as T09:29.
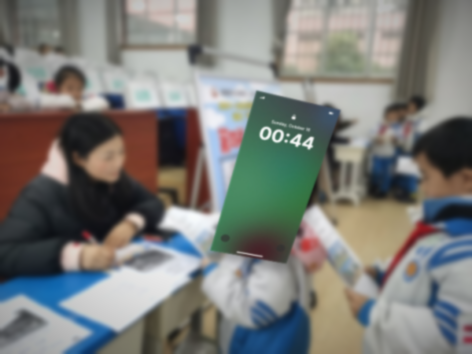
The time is T00:44
